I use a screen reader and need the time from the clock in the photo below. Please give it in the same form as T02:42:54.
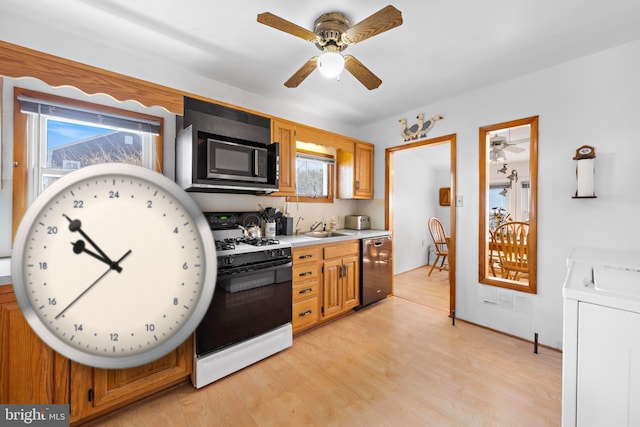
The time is T19:52:38
